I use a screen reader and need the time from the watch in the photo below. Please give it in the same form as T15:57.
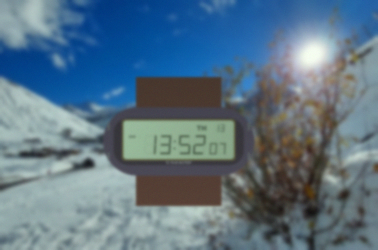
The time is T13:52
